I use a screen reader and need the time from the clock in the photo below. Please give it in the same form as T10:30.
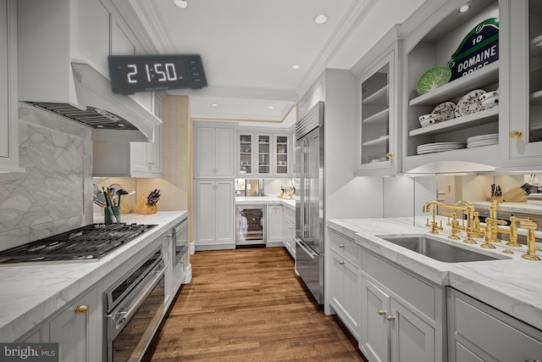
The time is T21:50
